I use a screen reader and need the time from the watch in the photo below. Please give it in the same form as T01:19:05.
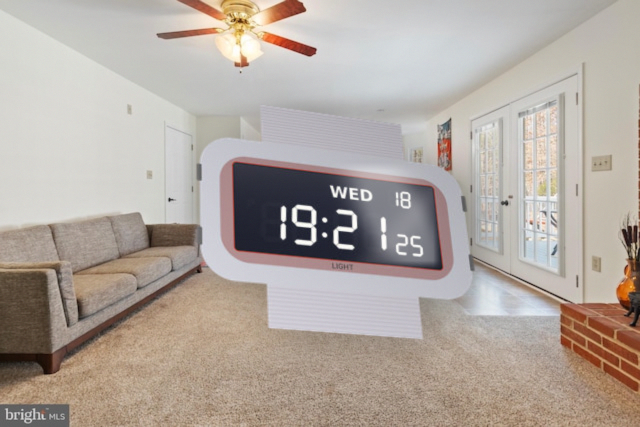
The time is T19:21:25
